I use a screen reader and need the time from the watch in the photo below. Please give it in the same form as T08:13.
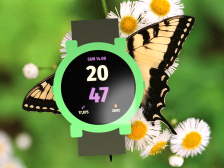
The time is T20:47
